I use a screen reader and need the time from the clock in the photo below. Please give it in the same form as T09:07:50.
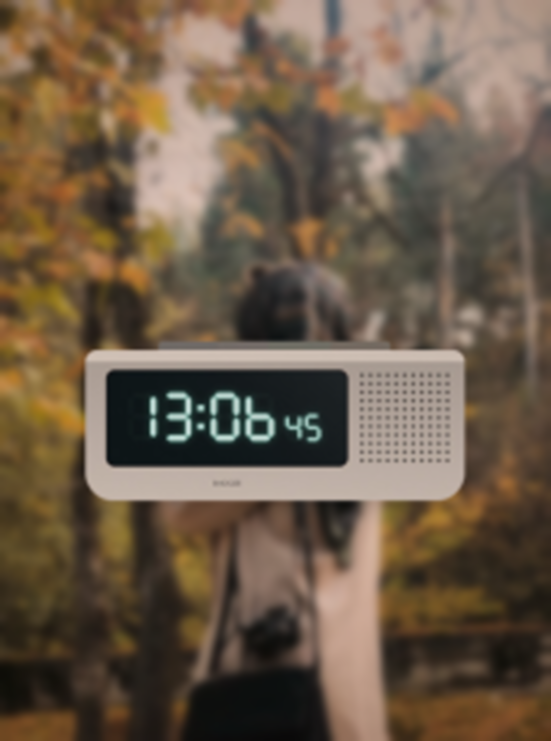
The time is T13:06:45
